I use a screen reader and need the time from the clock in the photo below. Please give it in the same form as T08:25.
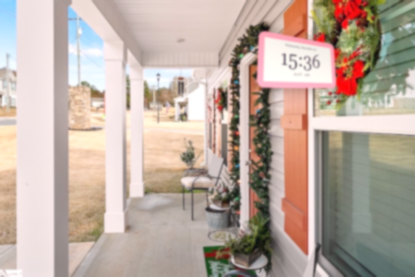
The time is T15:36
